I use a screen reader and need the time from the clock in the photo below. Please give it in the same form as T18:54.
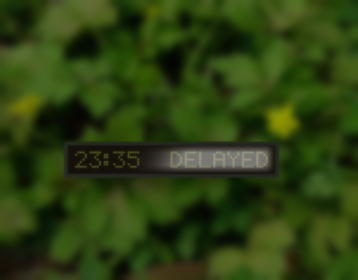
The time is T23:35
